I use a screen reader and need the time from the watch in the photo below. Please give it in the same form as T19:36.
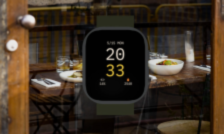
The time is T20:33
